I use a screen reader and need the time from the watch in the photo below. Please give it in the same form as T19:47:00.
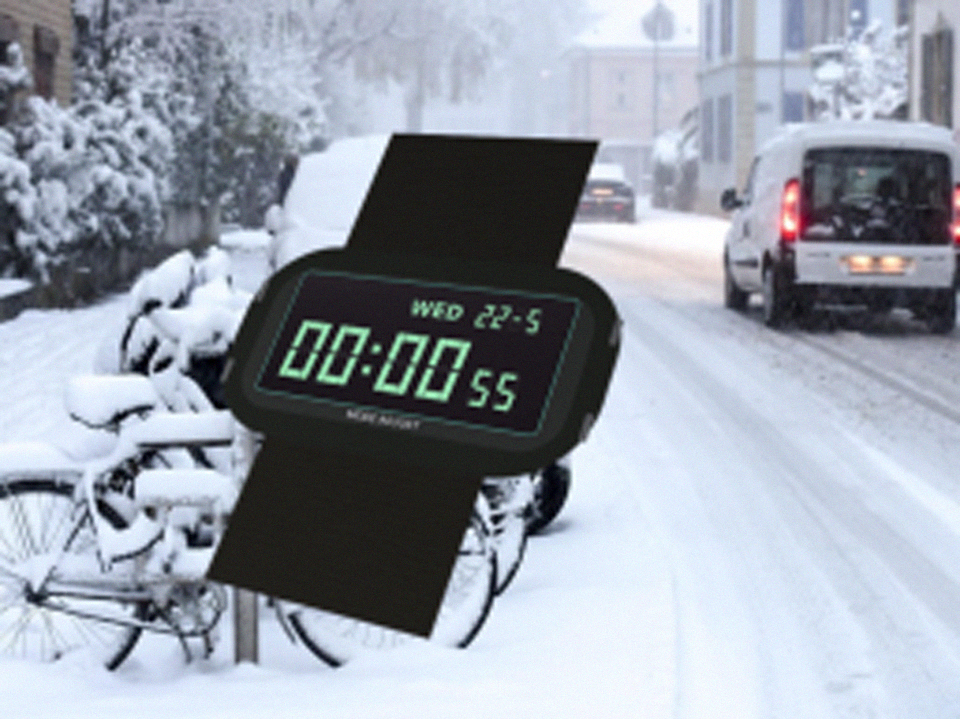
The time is T00:00:55
